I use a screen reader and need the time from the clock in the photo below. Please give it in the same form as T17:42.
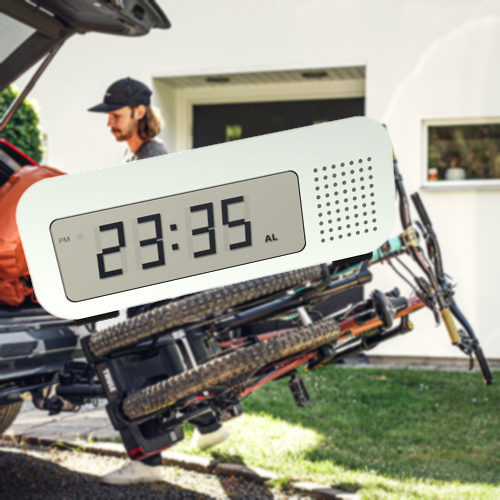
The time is T23:35
